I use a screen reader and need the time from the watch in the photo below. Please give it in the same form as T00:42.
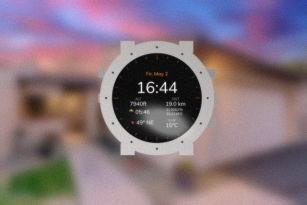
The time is T16:44
